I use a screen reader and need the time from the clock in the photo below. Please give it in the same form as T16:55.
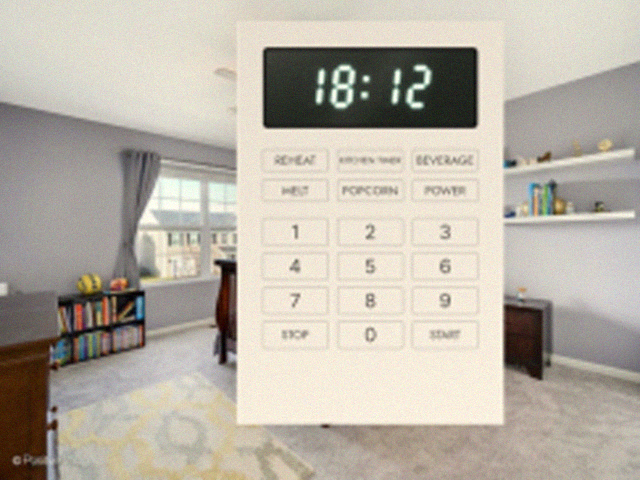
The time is T18:12
